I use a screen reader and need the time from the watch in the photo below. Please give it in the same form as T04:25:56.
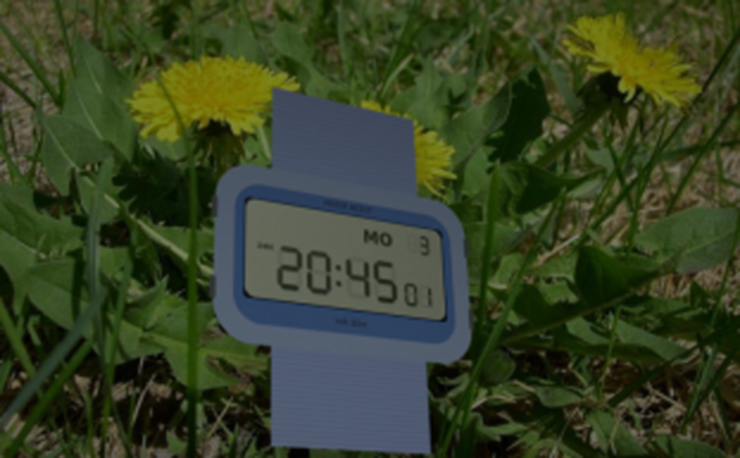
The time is T20:45:01
